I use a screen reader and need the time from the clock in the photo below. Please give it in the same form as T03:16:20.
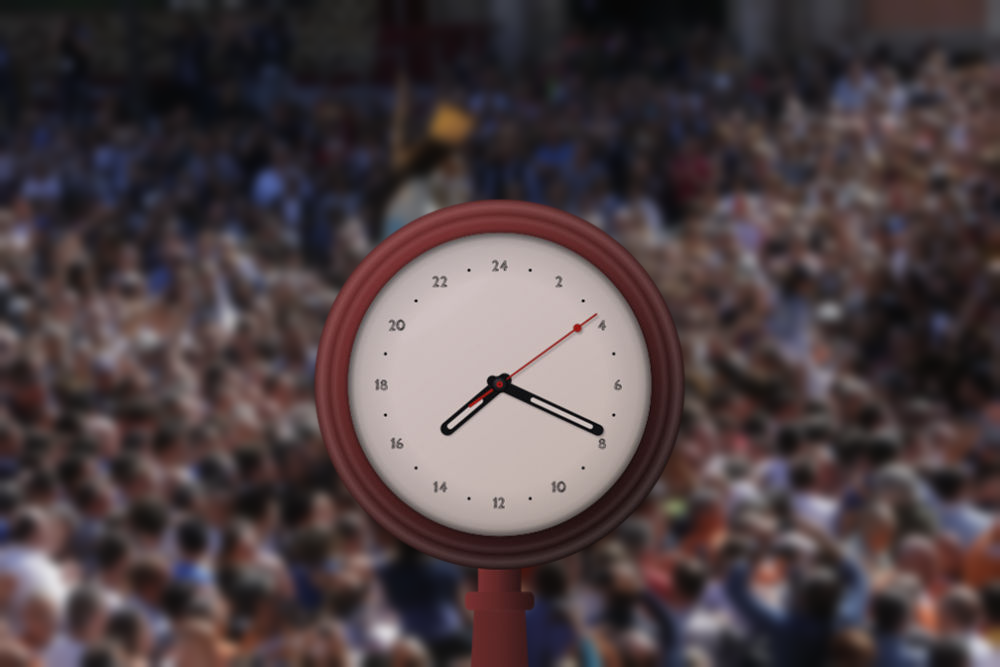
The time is T15:19:09
